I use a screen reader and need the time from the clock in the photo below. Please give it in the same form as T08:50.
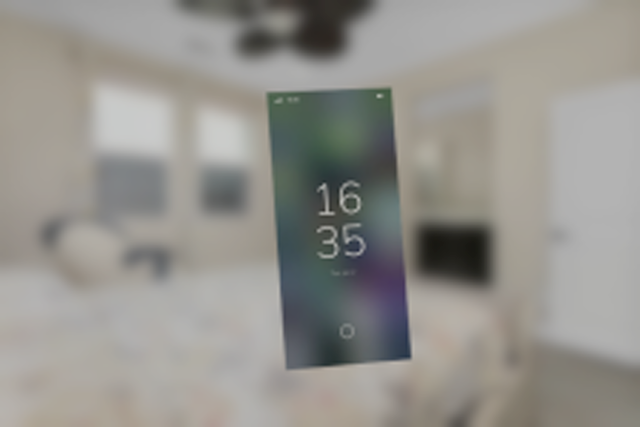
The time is T16:35
